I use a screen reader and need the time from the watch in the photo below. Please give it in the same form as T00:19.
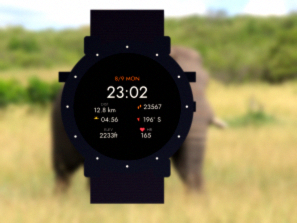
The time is T23:02
